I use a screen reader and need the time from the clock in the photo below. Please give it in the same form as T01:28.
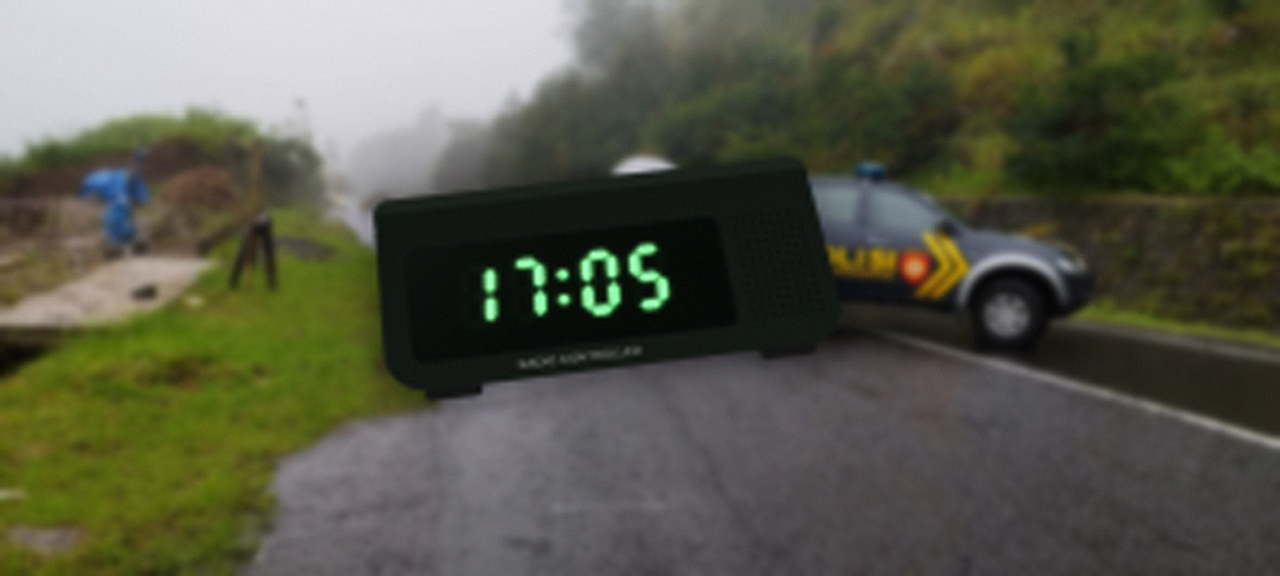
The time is T17:05
